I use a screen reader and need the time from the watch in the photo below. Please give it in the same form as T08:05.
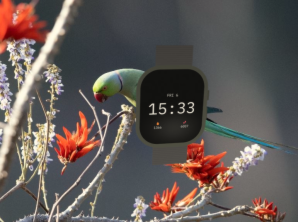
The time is T15:33
